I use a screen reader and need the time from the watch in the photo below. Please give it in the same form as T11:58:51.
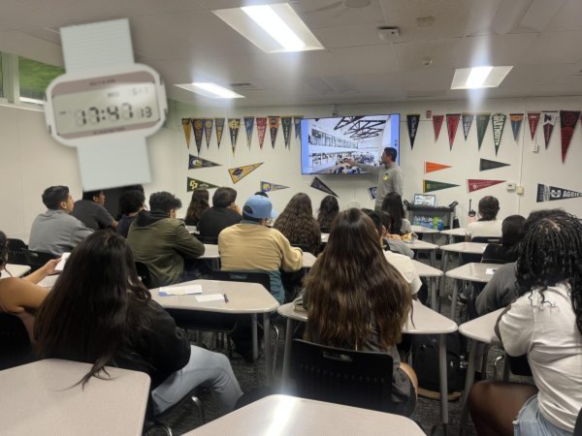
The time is T17:47:13
